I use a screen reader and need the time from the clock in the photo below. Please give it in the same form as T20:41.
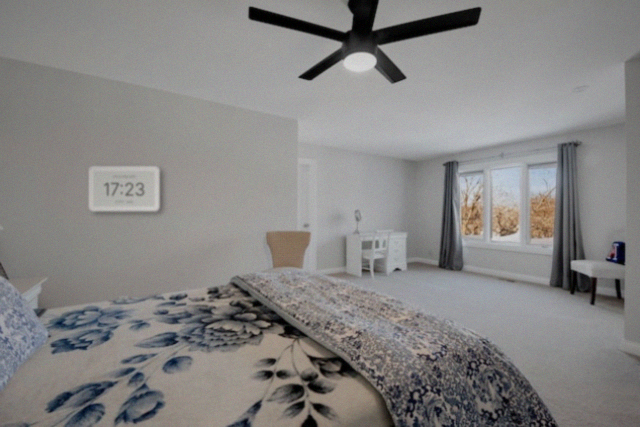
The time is T17:23
